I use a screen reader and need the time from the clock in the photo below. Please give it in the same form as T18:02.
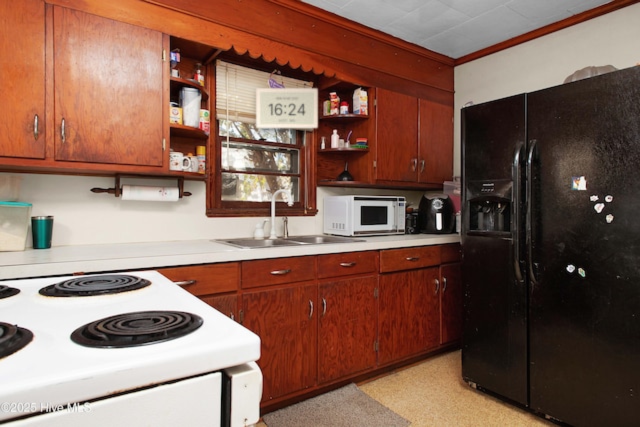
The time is T16:24
